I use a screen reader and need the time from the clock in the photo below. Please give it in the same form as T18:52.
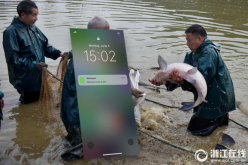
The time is T15:02
